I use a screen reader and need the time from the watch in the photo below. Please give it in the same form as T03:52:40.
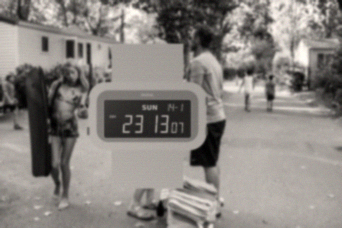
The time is T23:13:07
